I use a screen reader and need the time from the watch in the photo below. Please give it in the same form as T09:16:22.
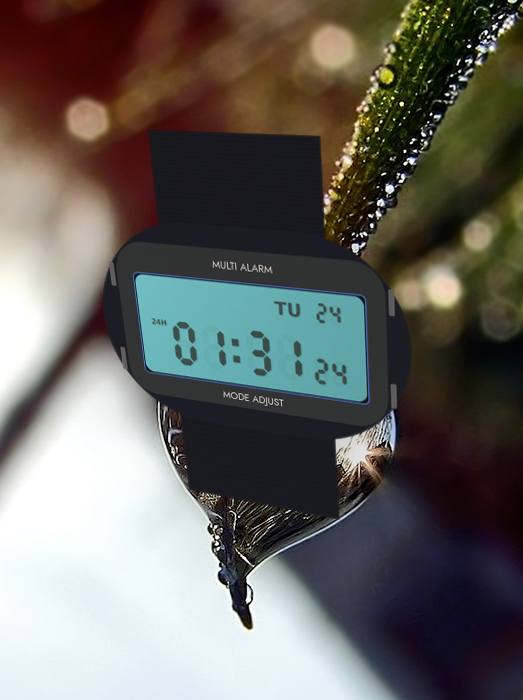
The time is T01:31:24
